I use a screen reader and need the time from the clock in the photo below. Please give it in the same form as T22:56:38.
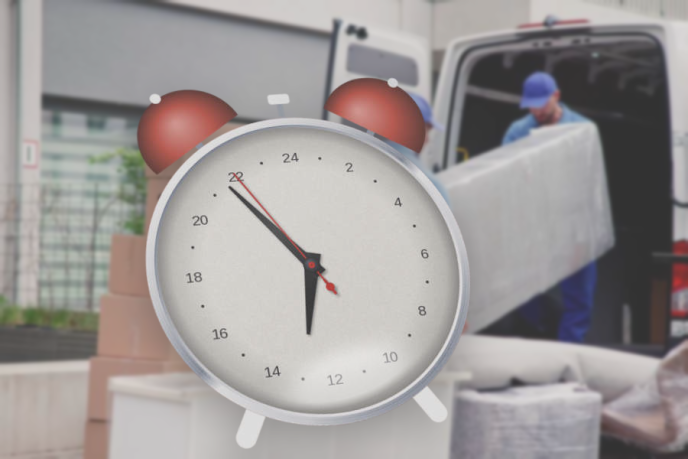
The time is T12:53:55
